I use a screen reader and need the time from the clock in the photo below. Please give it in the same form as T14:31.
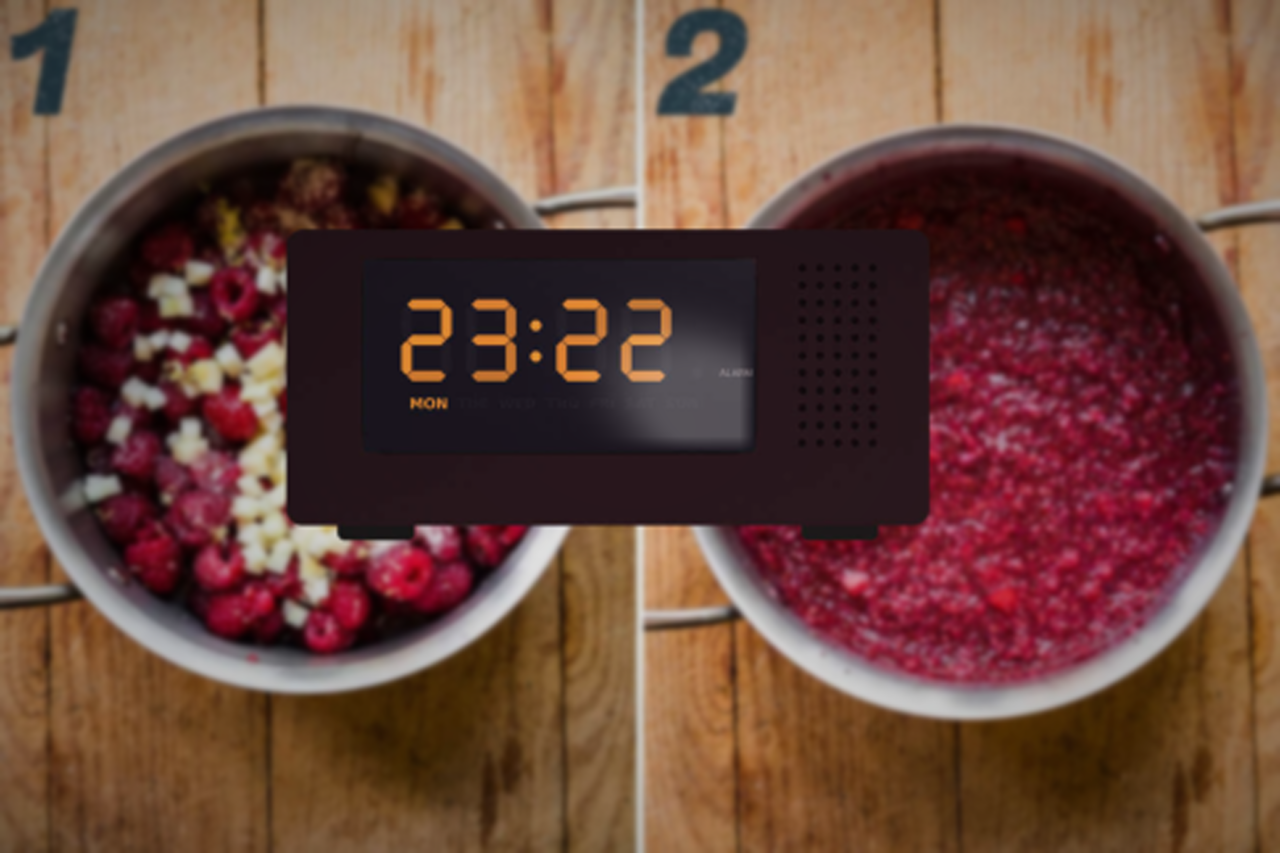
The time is T23:22
